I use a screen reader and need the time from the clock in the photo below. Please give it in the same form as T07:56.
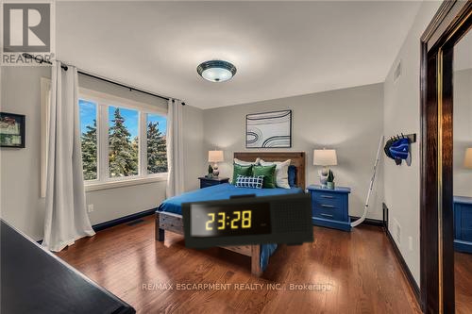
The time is T23:28
